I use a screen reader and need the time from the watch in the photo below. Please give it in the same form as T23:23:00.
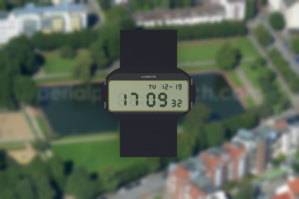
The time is T17:09:32
